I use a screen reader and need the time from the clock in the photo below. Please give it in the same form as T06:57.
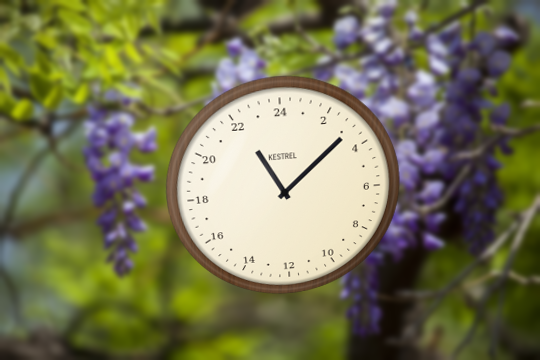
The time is T22:08
